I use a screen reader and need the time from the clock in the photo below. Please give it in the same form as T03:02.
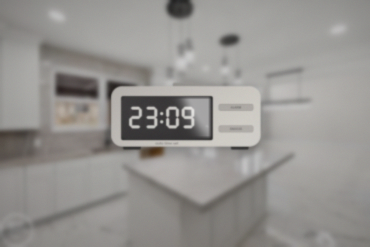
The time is T23:09
